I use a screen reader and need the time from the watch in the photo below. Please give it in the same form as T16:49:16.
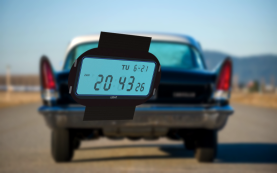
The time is T20:43:26
